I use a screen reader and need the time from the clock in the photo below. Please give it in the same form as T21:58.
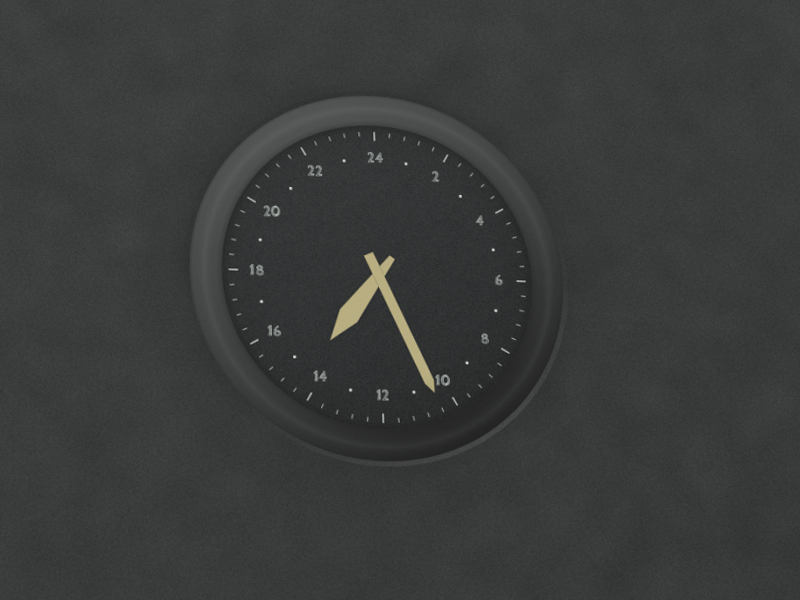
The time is T14:26
